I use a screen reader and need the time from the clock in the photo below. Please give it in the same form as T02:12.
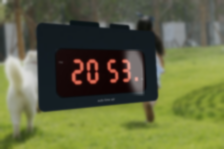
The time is T20:53
